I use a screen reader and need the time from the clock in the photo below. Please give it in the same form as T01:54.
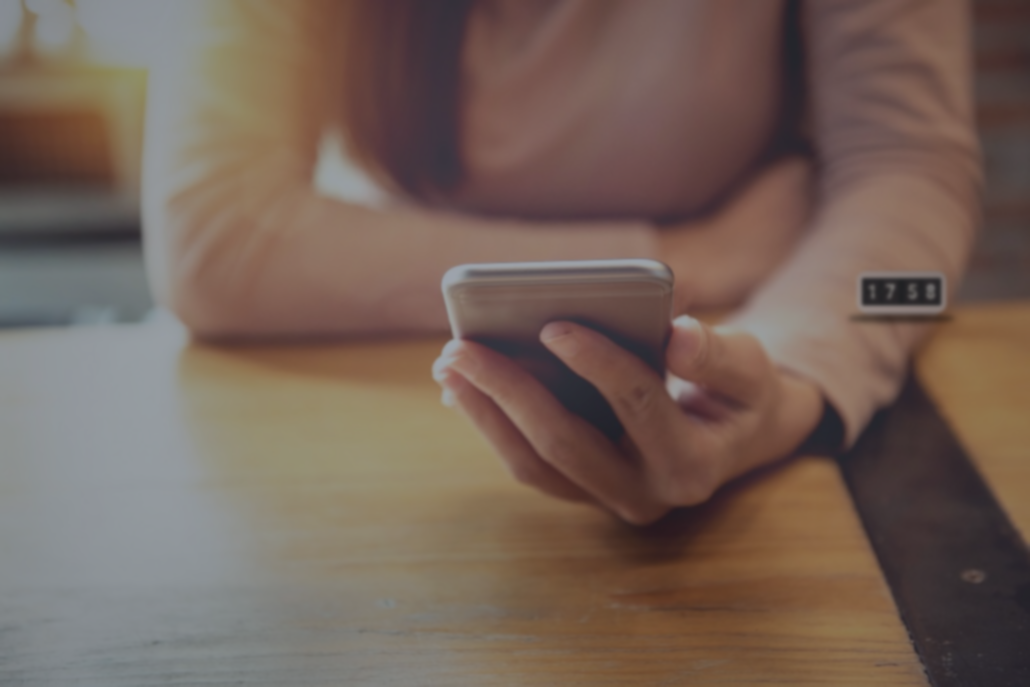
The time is T17:58
